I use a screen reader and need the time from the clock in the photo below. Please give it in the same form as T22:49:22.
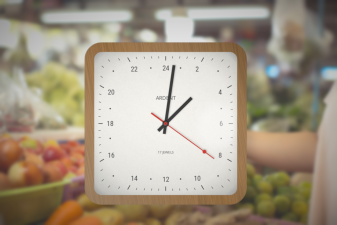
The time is T03:01:21
